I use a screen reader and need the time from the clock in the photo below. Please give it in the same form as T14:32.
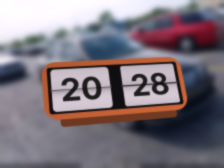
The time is T20:28
